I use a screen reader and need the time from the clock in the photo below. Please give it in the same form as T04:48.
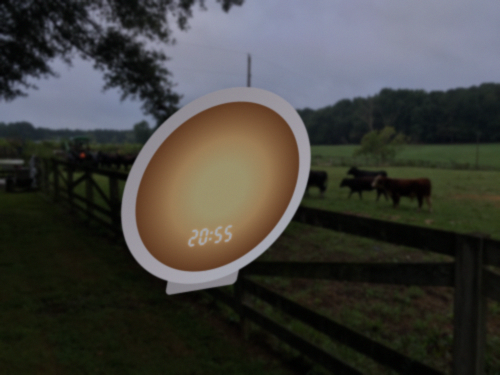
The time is T20:55
